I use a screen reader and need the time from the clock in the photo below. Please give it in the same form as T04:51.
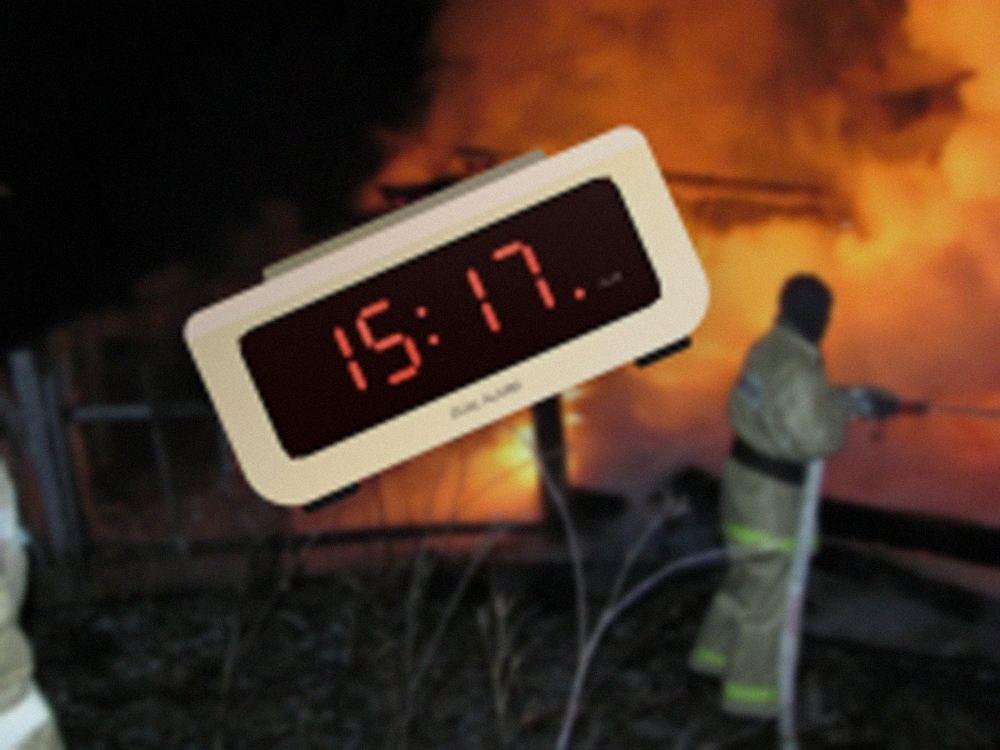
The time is T15:17
